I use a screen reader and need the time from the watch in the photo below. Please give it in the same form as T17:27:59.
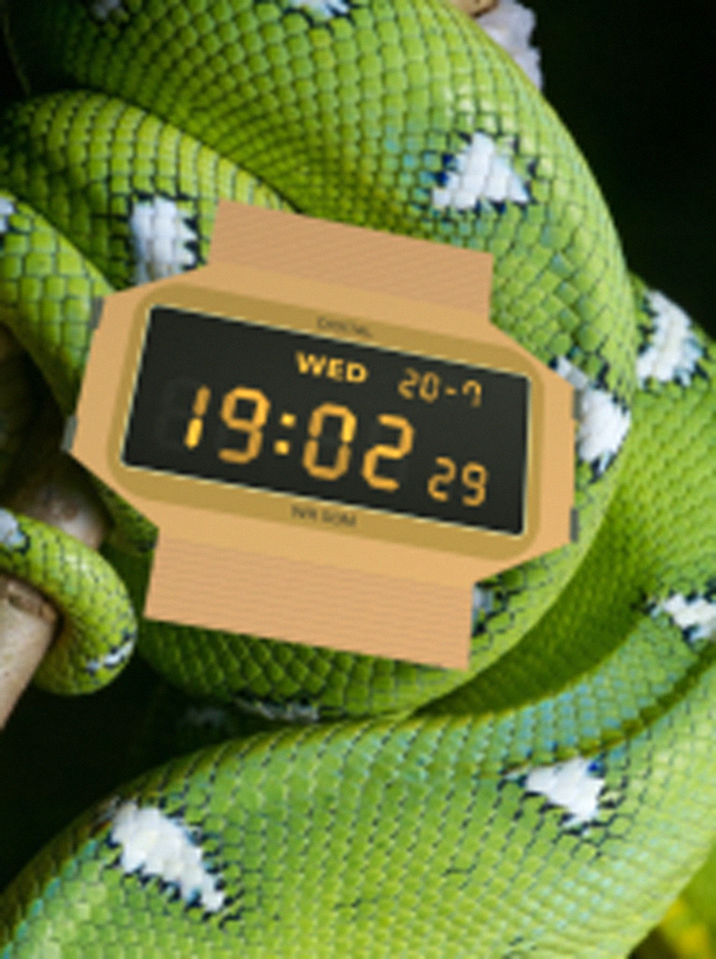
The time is T19:02:29
